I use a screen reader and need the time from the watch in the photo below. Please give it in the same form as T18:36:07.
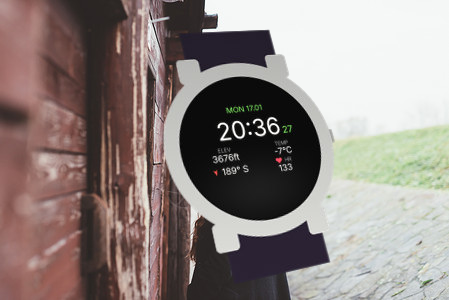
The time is T20:36:27
